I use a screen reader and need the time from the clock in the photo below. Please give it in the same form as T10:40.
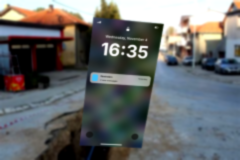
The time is T16:35
